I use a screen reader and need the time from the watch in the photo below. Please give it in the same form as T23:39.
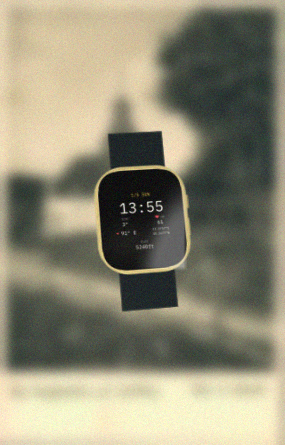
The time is T13:55
